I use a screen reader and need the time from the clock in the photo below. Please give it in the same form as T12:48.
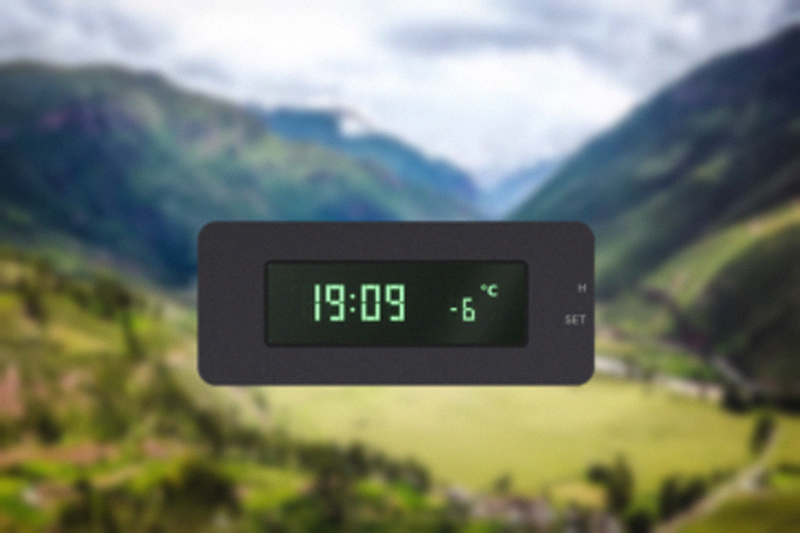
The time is T19:09
